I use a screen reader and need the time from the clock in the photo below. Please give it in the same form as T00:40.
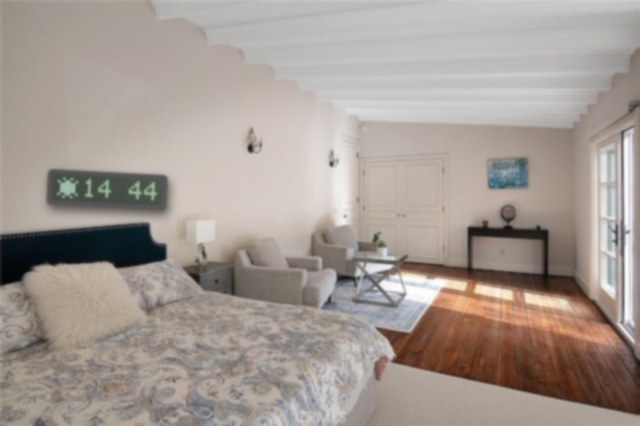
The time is T14:44
